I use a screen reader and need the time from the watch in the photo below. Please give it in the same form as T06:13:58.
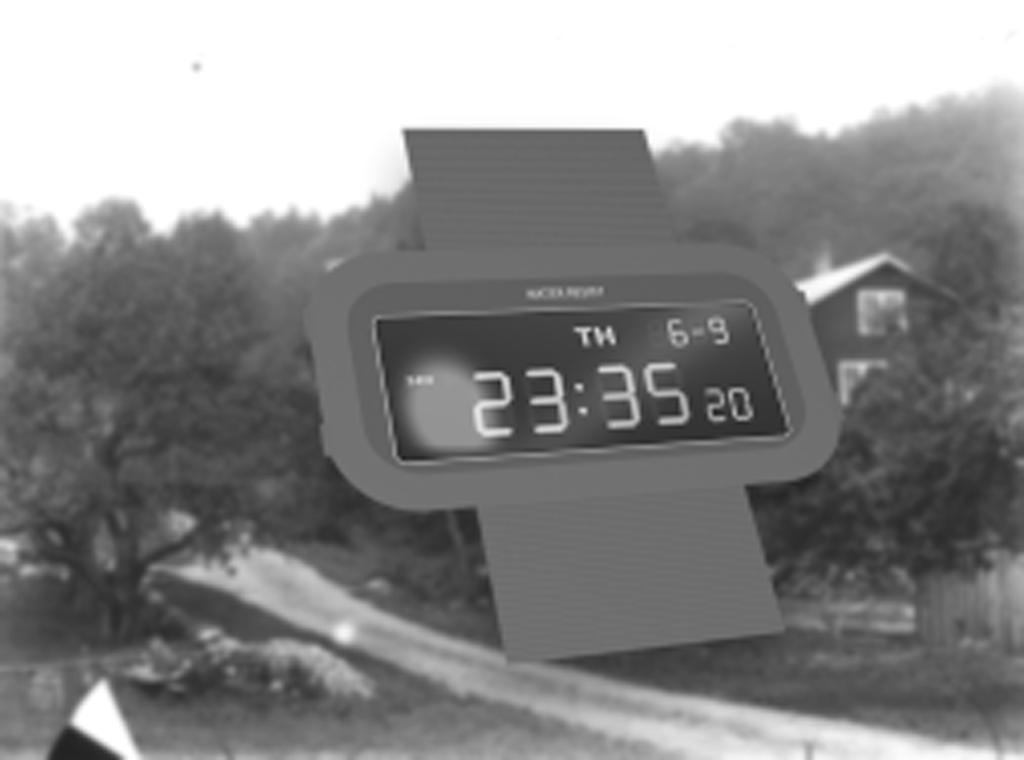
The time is T23:35:20
